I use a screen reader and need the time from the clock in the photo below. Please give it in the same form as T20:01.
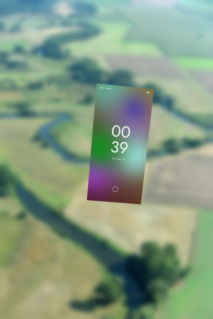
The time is T00:39
